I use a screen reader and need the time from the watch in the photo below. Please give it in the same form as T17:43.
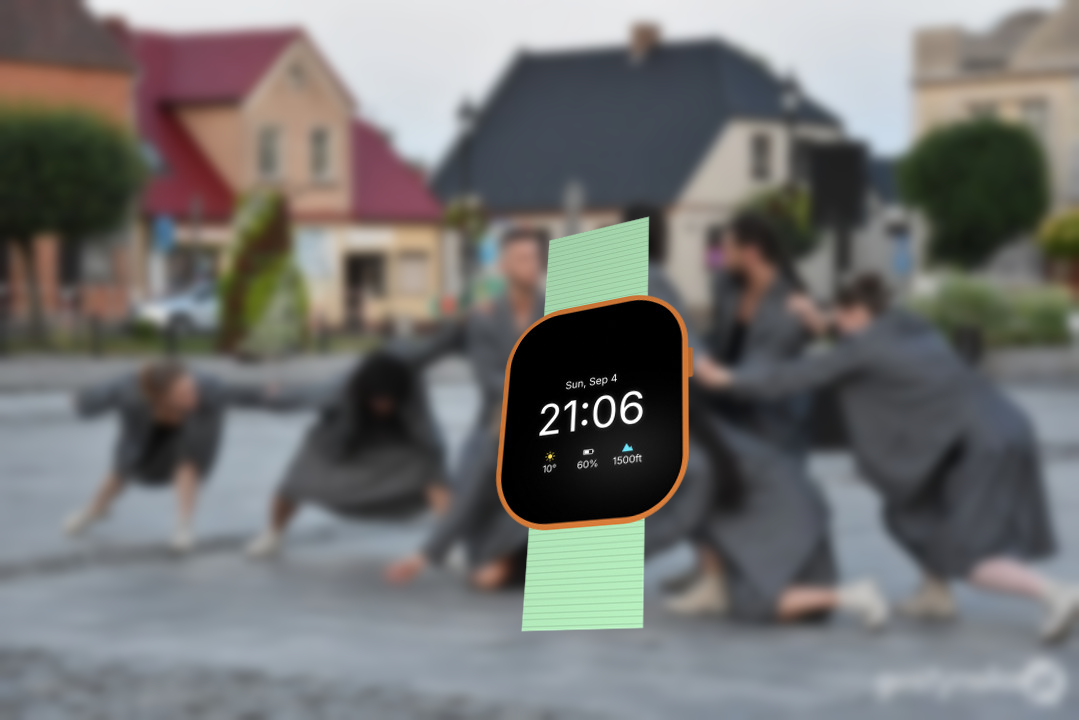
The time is T21:06
